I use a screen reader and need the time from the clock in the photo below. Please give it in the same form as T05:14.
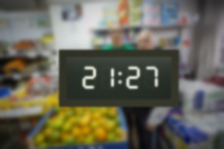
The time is T21:27
